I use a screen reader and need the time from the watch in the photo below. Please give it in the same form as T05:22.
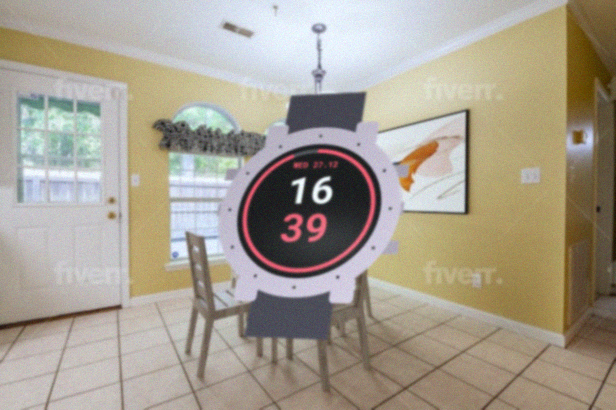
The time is T16:39
